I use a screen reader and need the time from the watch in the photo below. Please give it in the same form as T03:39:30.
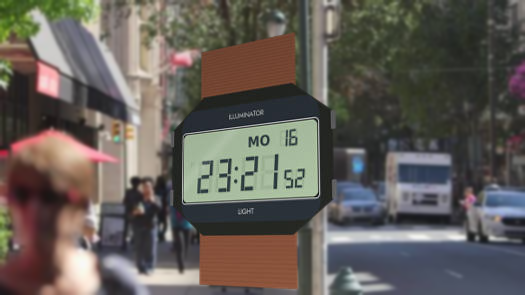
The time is T23:21:52
